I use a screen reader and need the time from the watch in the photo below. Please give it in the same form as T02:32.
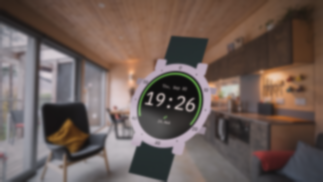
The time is T19:26
